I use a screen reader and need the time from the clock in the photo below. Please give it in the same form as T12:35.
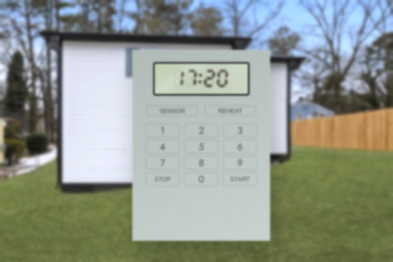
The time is T17:20
